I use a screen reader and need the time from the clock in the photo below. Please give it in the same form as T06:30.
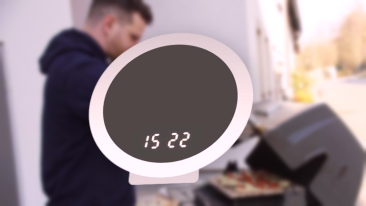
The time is T15:22
